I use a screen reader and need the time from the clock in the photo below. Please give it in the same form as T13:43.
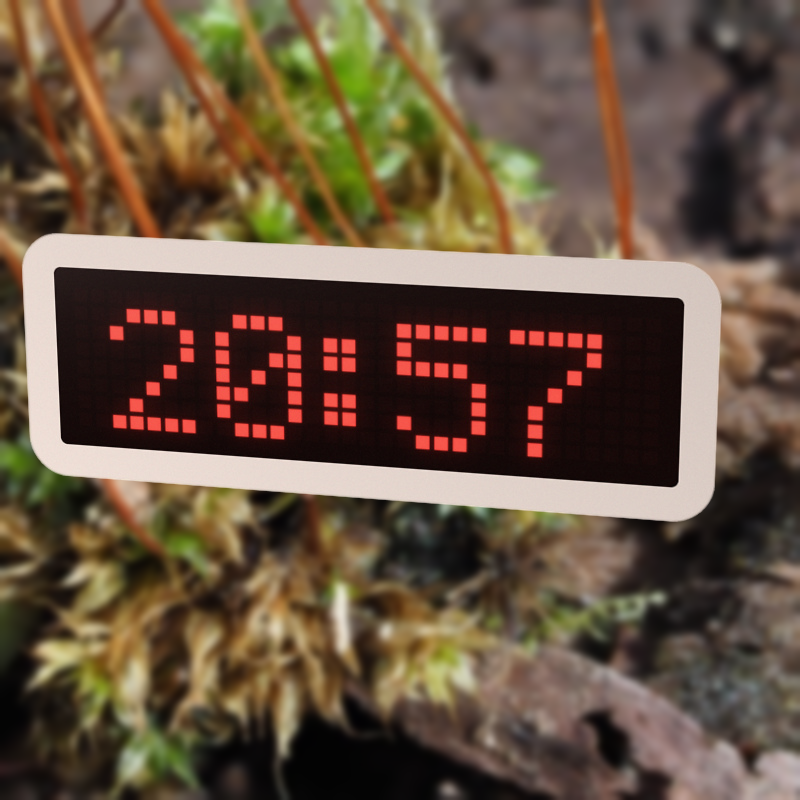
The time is T20:57
